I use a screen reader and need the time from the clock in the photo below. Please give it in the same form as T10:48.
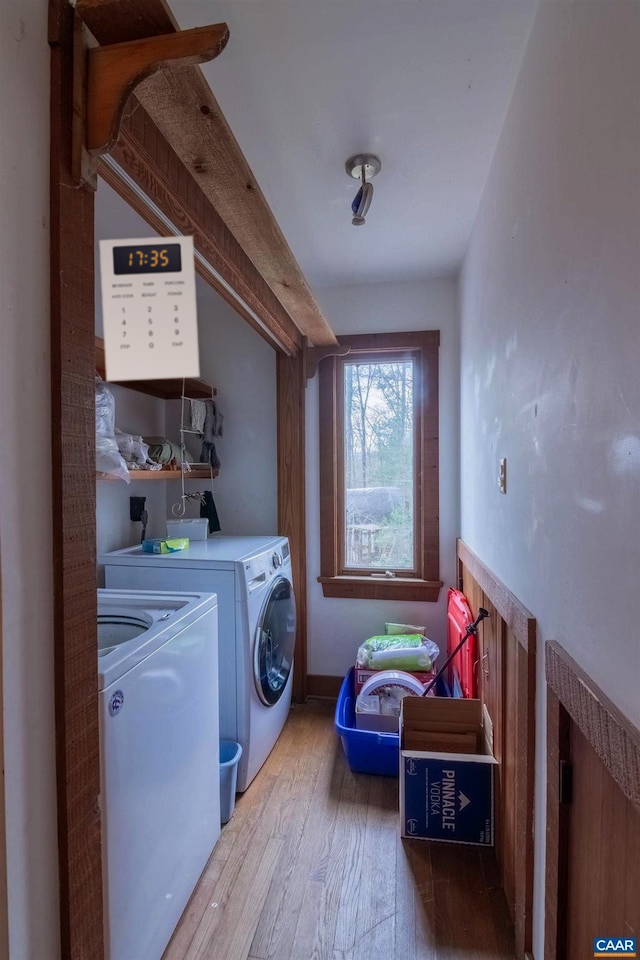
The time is T17:35
